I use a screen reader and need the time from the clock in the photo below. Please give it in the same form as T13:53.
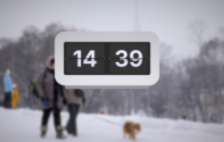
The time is T14:39
